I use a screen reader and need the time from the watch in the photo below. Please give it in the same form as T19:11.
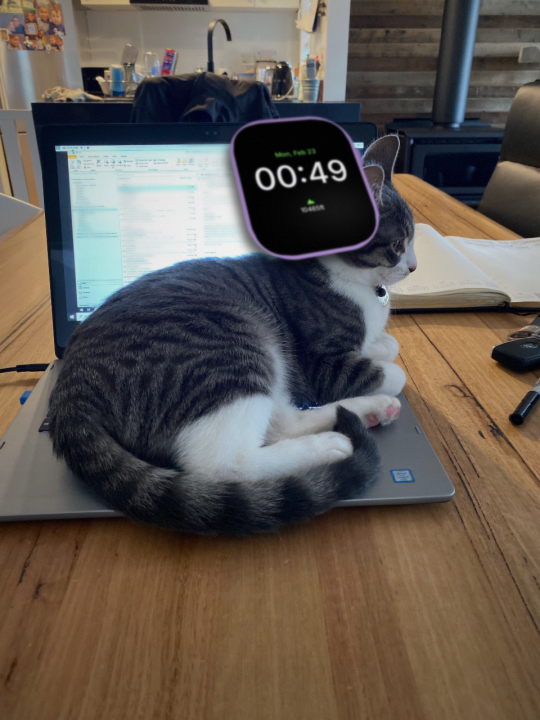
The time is T00:49
